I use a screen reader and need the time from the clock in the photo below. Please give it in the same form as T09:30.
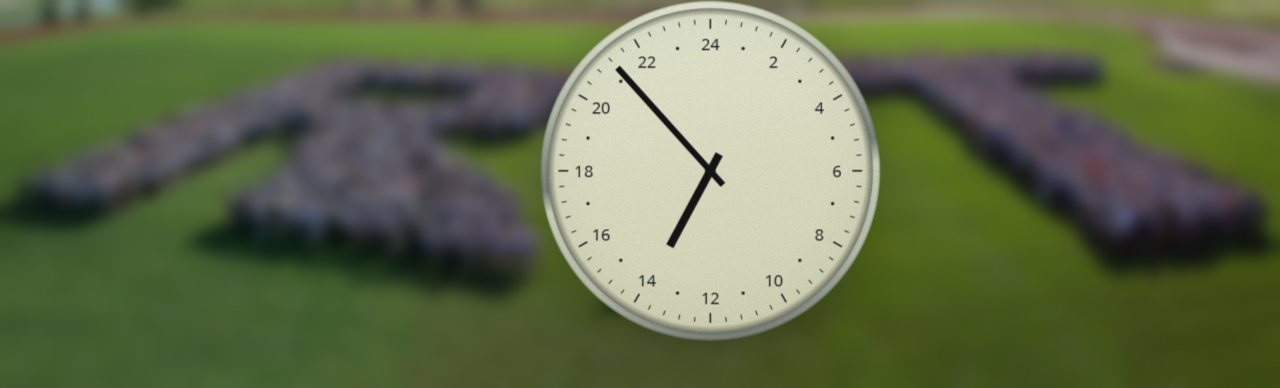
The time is T13:53
